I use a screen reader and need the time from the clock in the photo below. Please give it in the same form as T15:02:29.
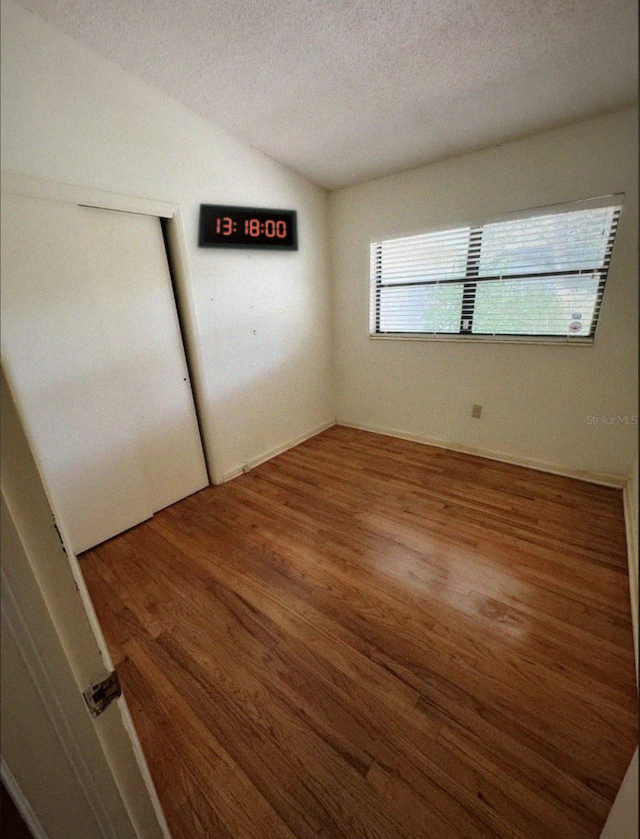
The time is T13:18:00
